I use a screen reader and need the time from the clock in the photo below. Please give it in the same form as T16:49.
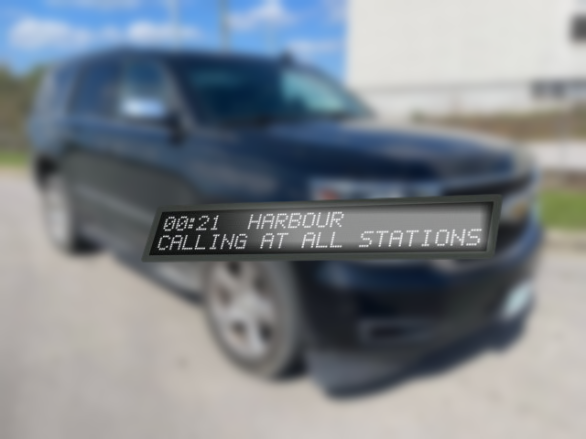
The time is T00:21
